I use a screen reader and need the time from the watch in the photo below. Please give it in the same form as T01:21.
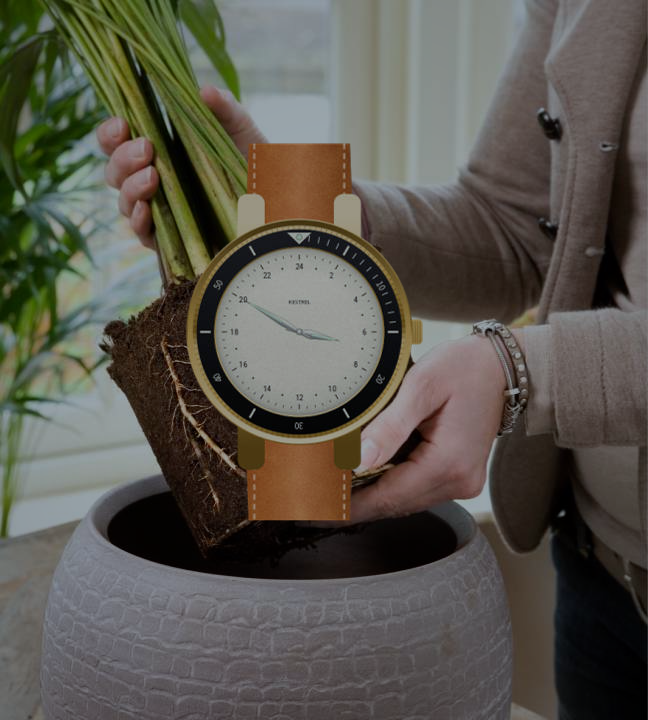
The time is T06:50
